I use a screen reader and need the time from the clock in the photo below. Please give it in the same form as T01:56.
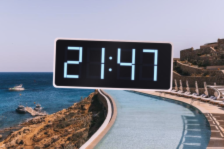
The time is T21:47
